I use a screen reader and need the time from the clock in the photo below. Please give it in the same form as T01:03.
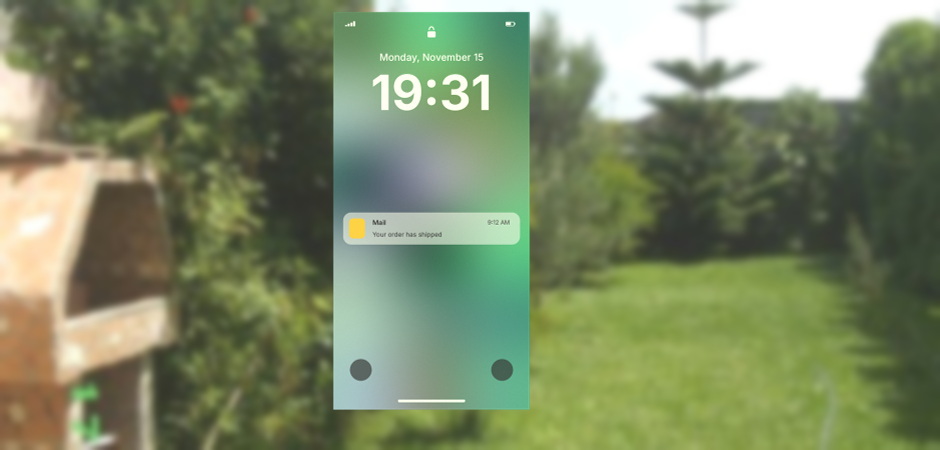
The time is T19:31
